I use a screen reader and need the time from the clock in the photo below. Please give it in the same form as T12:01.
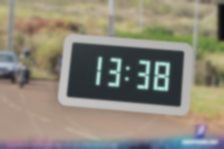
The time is T13:38
